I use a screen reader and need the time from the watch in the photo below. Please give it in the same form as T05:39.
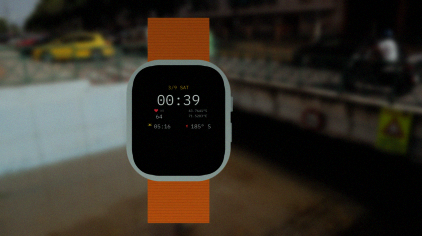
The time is T00:39
